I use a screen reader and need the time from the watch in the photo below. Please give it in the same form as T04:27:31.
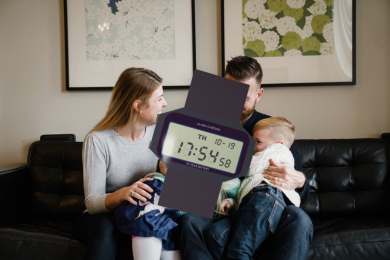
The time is T17:54:58
